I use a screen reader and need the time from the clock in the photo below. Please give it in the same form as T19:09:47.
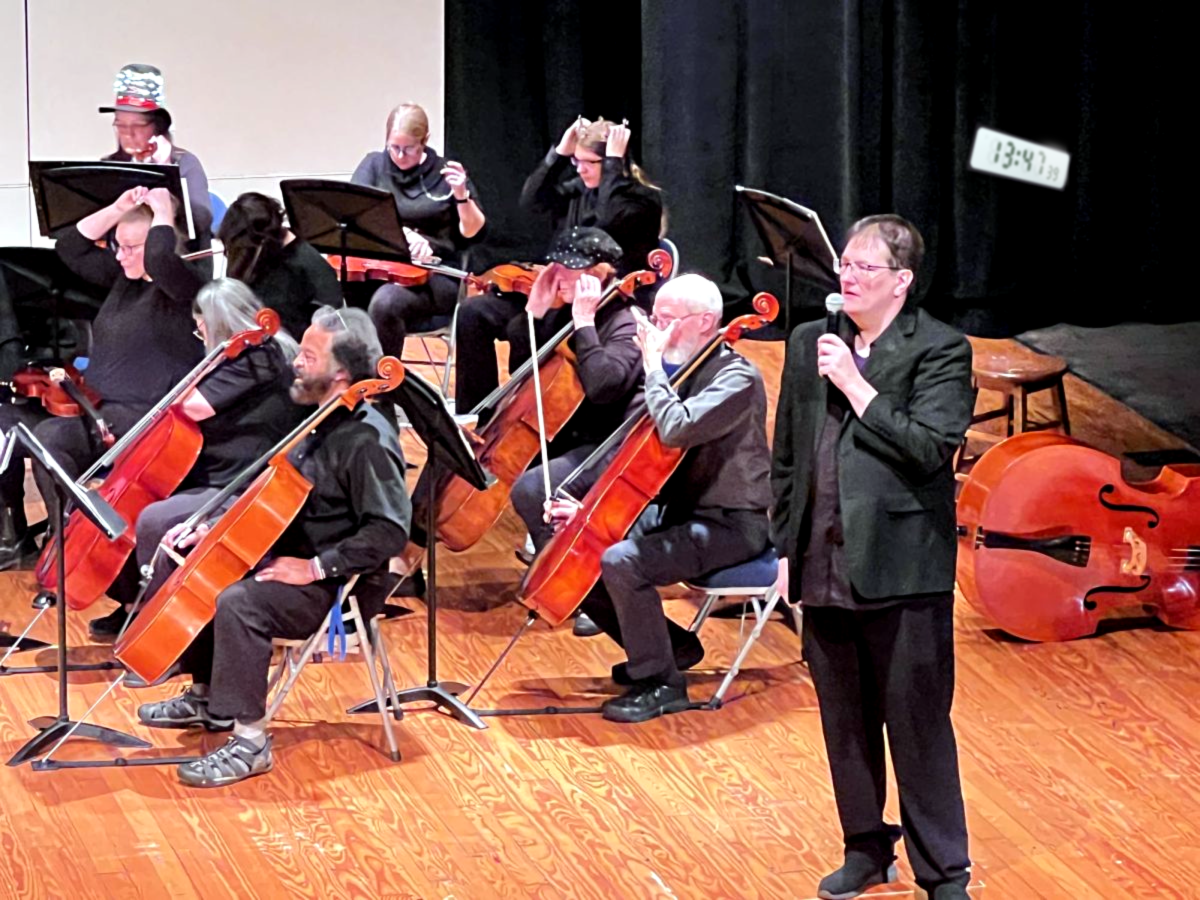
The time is T13:47:39
